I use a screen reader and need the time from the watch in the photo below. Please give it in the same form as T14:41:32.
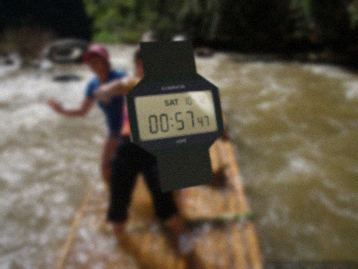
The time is T00:57:47
